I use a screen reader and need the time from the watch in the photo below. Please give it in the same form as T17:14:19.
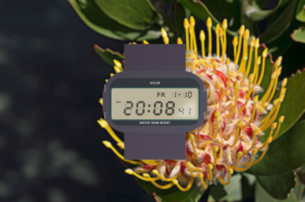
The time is T20:08:41
